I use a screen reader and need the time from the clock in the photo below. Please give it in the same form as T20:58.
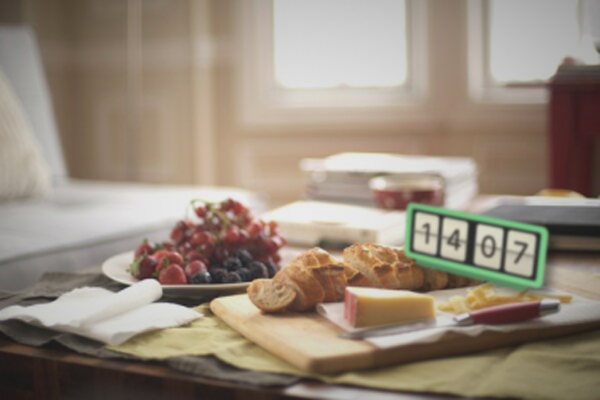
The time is T14:07
